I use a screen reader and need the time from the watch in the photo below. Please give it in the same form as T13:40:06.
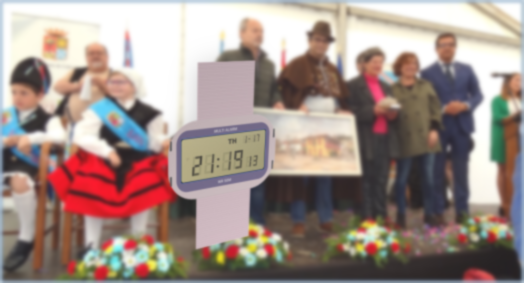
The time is T21:19:13
